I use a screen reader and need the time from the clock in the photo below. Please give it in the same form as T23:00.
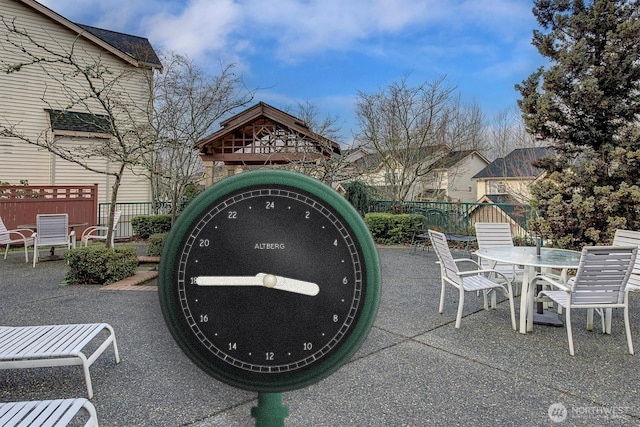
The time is T06:45
